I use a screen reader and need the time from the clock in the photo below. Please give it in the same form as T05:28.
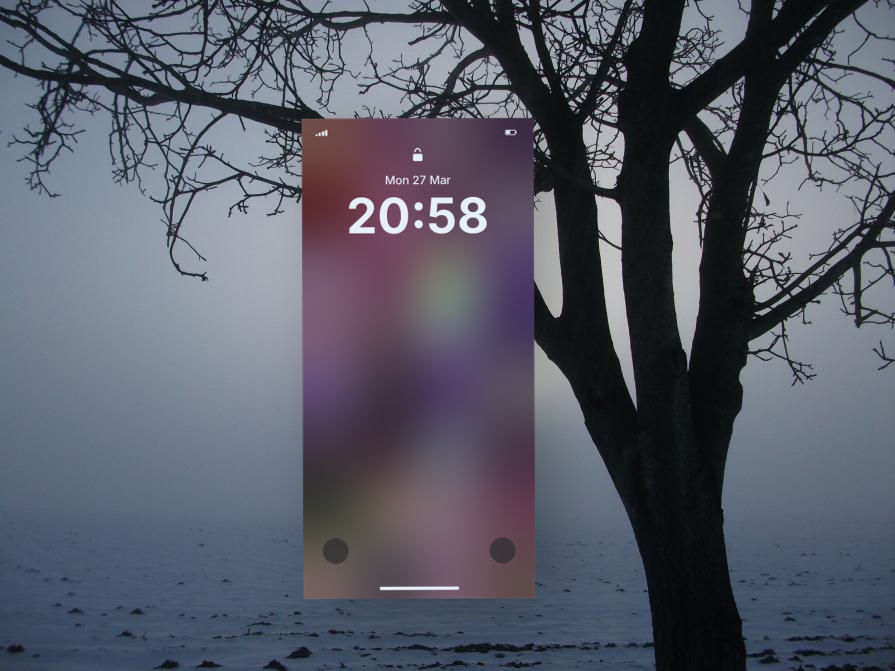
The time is T20:58
